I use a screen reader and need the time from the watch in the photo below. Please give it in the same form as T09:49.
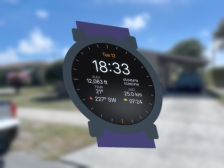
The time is T18:33
